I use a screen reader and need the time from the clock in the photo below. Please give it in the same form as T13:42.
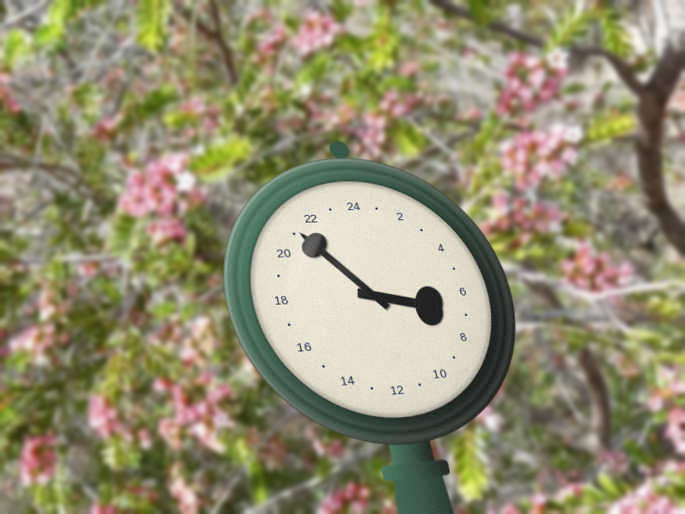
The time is T06:53
